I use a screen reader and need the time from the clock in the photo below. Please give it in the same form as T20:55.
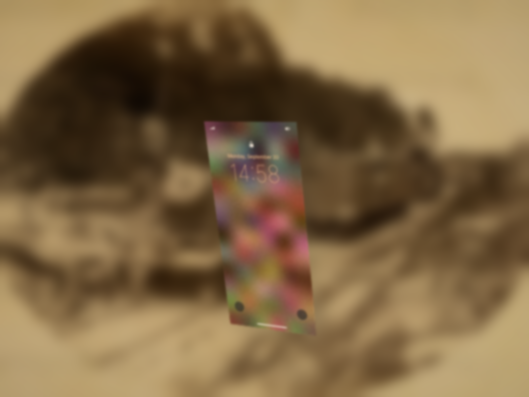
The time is T14:58
